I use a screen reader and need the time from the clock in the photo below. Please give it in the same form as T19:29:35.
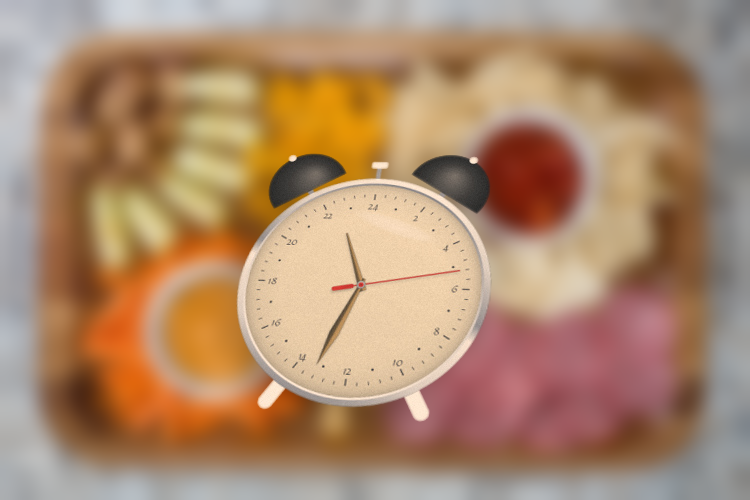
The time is T22:33:13
